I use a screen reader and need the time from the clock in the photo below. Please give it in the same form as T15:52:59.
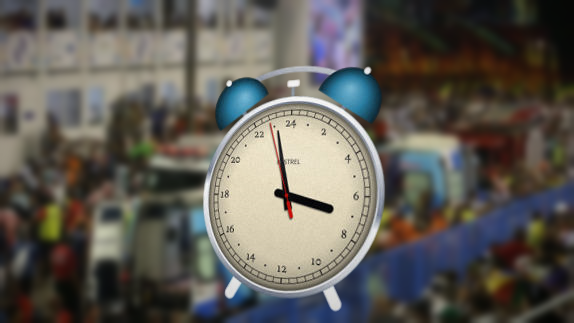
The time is T06:57:57
